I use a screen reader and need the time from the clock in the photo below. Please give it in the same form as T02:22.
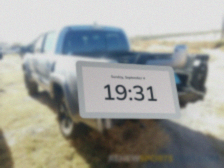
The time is T19:31
